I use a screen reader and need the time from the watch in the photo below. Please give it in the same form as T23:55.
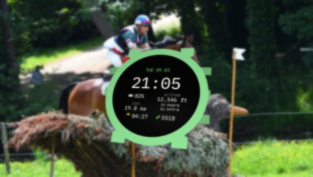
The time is T21:05
